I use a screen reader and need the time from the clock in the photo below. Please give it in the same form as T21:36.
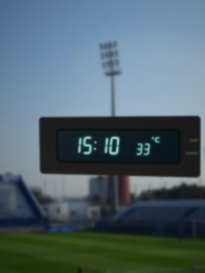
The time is T15:10
